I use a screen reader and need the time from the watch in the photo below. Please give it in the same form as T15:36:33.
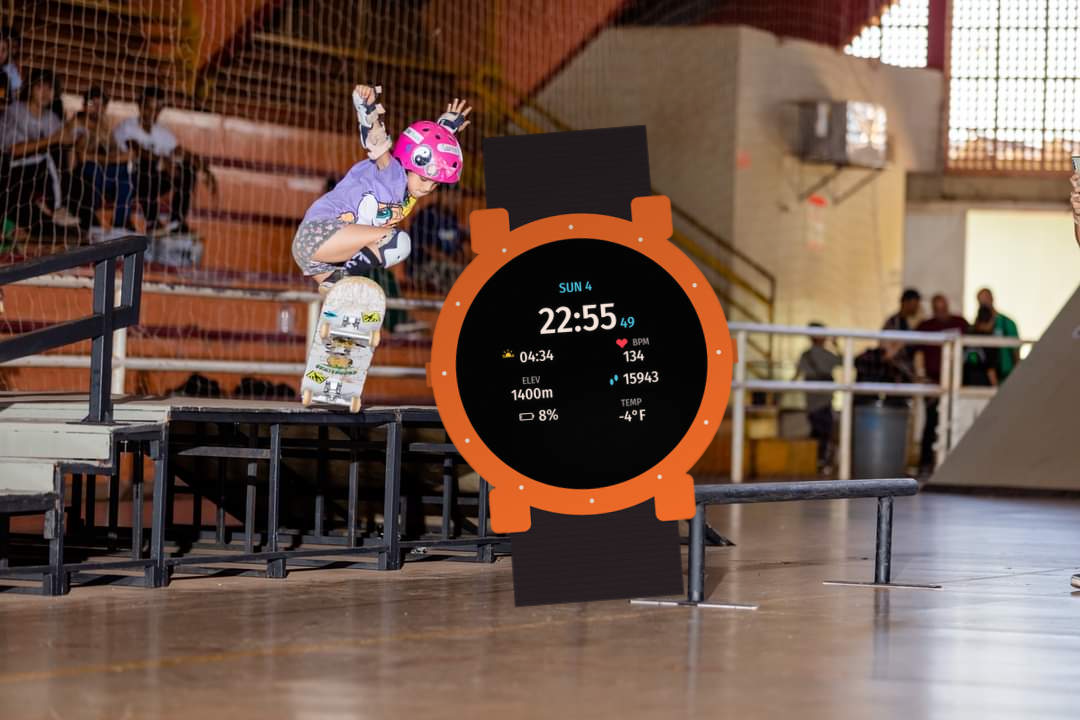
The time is T22:55:49
